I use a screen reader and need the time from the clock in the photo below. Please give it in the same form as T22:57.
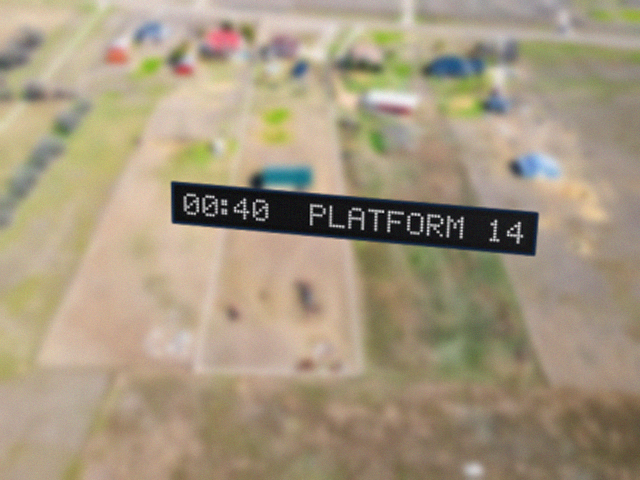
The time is T00:40
